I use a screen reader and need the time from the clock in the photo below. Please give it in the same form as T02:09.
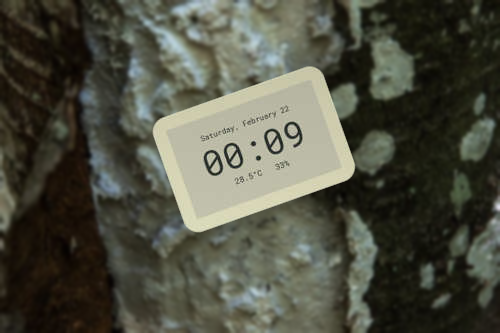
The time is T00:09
